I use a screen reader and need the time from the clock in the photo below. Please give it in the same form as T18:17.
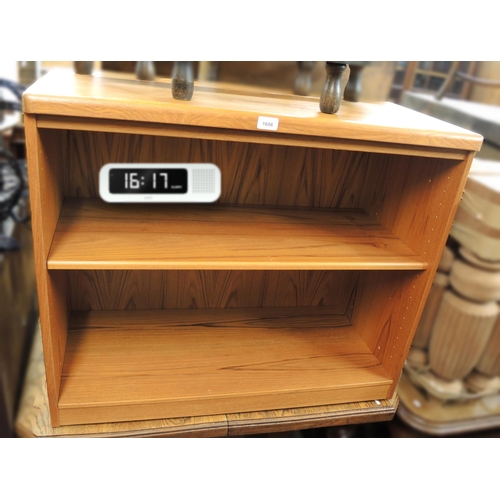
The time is T16:17
